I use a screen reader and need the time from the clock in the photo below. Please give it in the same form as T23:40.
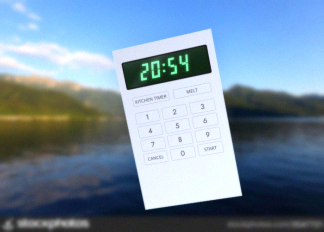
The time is T20:54
